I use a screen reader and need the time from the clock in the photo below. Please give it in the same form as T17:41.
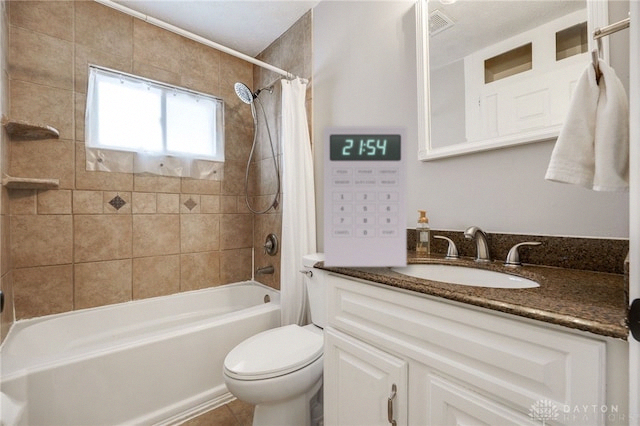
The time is T21:54
